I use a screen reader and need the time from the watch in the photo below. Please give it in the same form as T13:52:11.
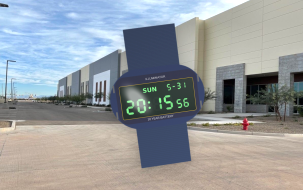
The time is T20:15:56
